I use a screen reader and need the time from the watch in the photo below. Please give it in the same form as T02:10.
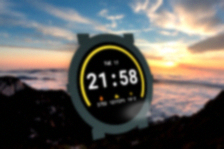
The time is T21:58
